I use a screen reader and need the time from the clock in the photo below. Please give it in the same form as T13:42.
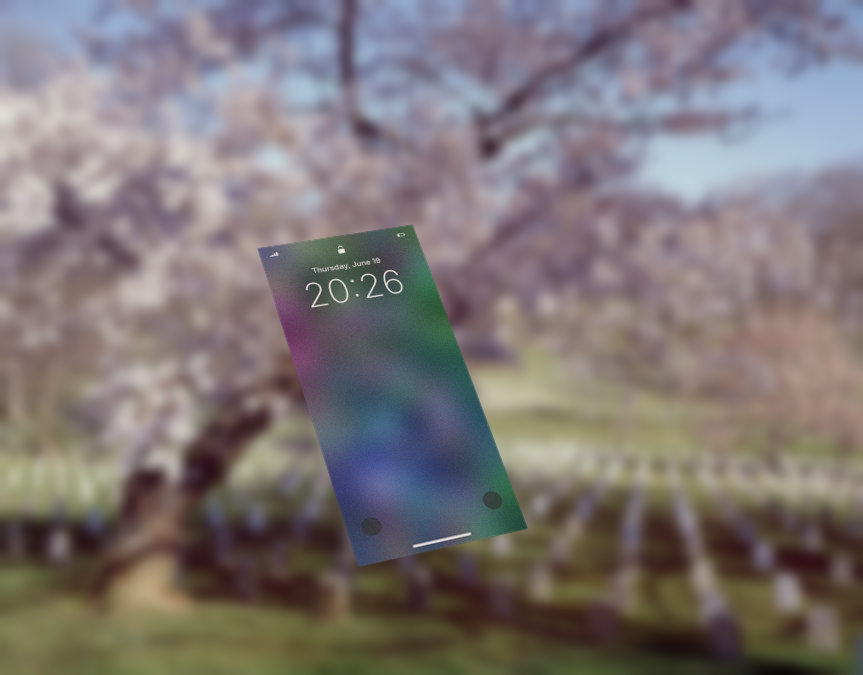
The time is T20:26
